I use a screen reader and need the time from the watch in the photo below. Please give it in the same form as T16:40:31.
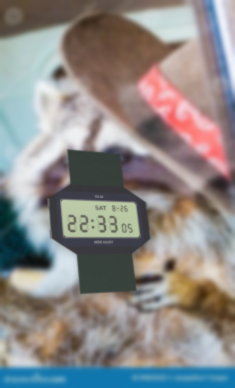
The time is T22:33:05
